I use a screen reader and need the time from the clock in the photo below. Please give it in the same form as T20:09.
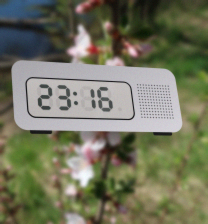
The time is T23:16
